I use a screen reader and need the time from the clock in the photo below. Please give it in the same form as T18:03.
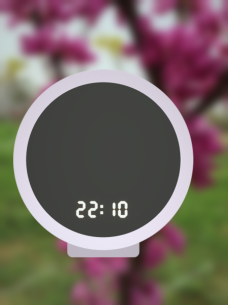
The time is T22:10
